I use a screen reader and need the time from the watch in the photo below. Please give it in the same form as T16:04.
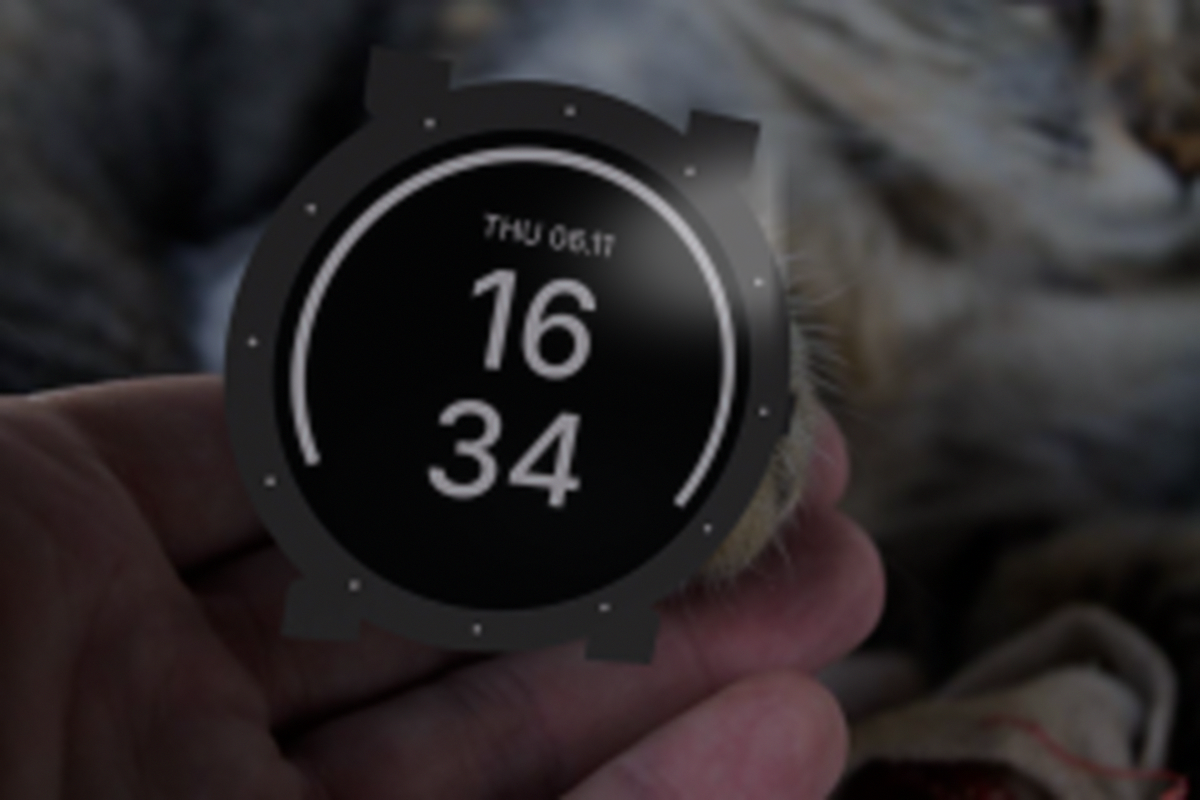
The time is T16:34
